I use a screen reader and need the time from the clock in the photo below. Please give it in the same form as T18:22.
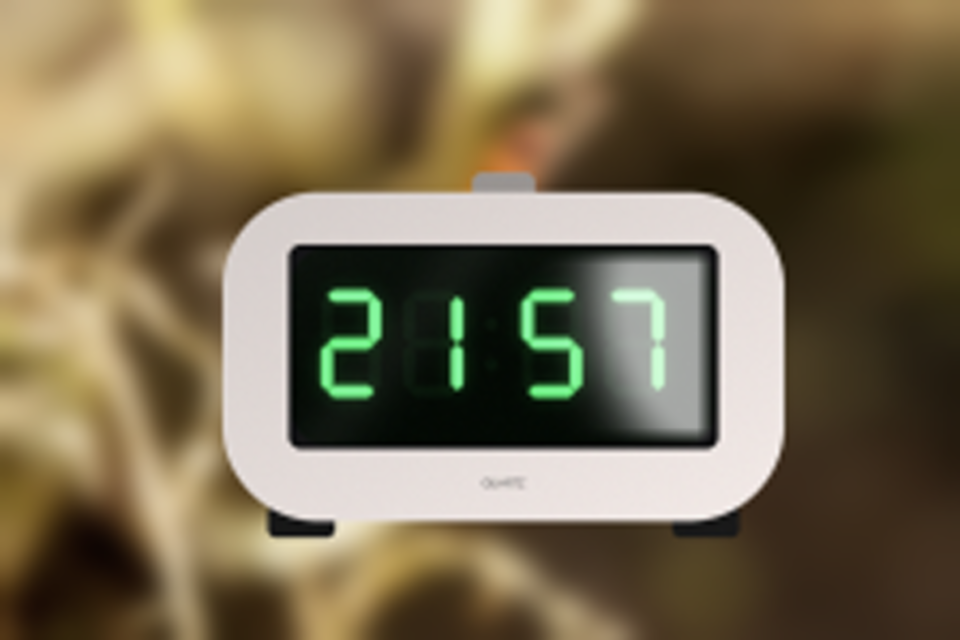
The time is T21:57
